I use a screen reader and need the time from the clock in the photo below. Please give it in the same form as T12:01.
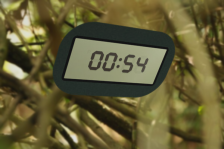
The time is T00:54
